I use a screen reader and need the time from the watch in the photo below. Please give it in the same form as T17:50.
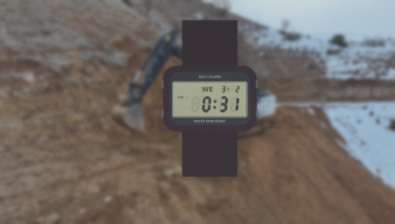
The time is T00:31
